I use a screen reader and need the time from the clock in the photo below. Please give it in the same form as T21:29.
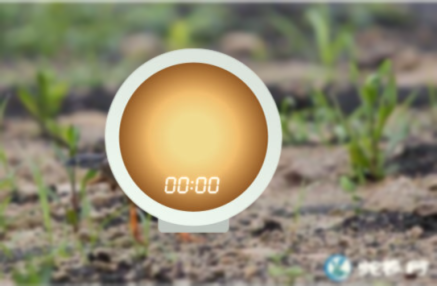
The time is T00:00
